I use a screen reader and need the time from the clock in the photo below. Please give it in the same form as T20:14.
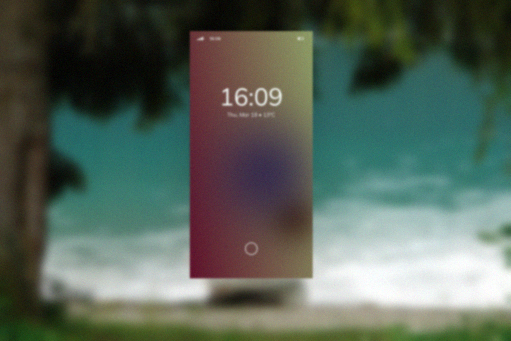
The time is T16:09
